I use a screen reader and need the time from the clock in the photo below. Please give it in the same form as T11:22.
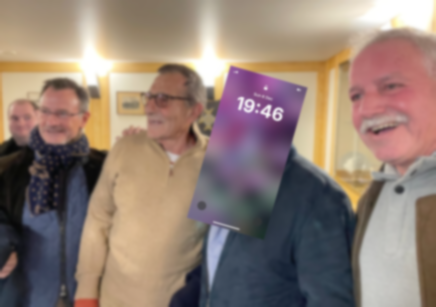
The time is T19:46
